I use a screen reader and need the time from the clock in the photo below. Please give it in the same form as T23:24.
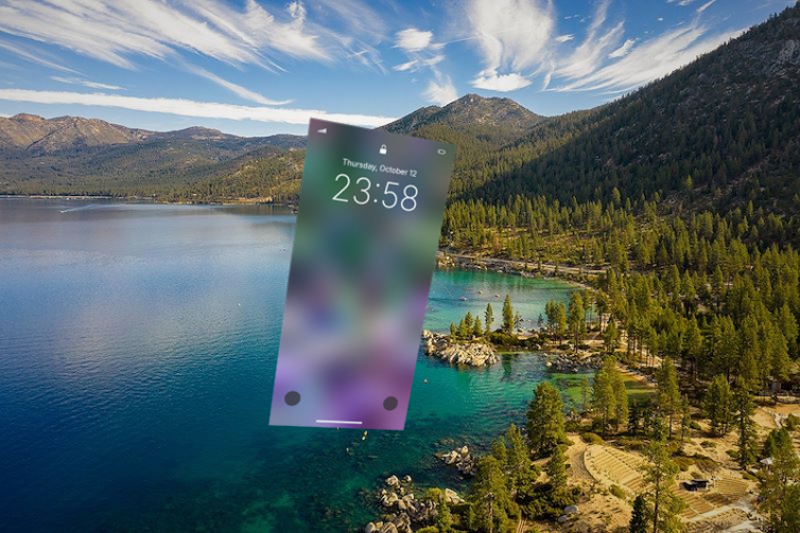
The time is T23:58
